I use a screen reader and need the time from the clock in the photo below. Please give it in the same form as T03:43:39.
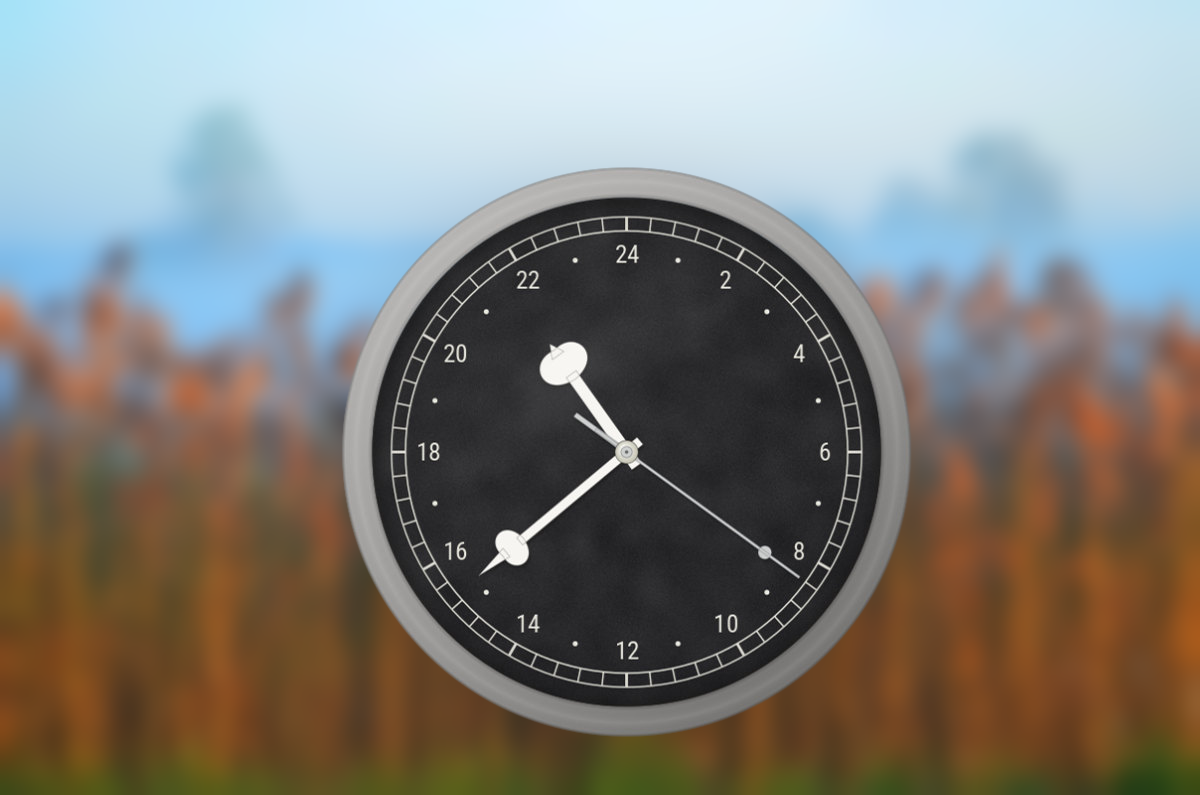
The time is T21:38:21
